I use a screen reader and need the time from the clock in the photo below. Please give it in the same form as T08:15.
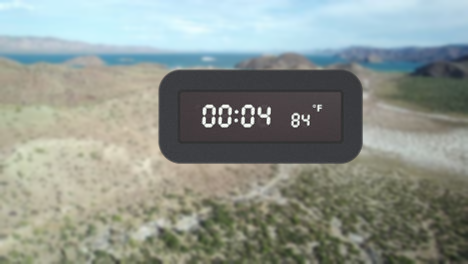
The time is T00:04
